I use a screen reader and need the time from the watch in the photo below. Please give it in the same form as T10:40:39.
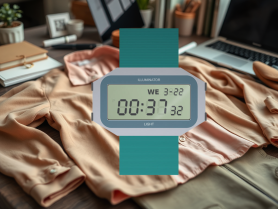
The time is T00:37:32
